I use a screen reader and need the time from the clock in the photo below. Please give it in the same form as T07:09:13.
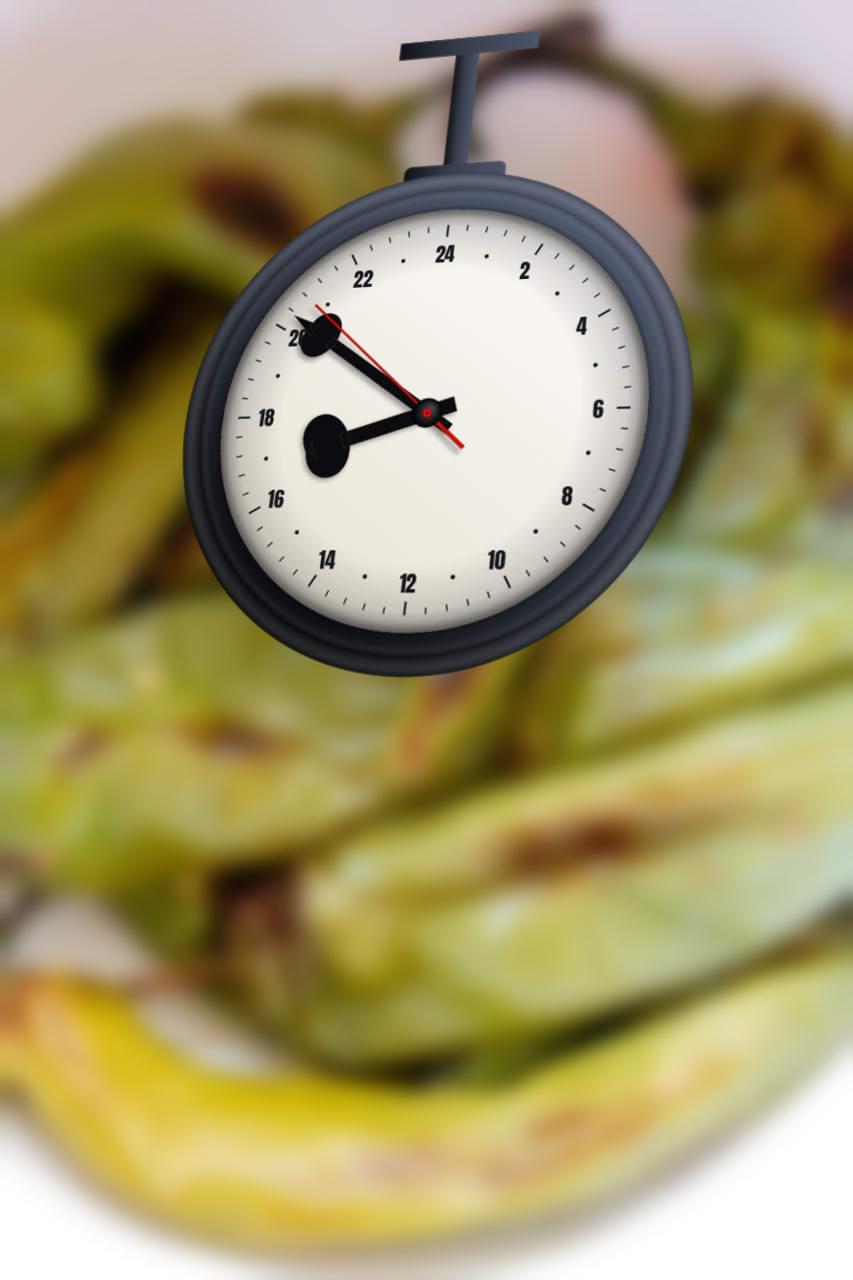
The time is T16:50:52
